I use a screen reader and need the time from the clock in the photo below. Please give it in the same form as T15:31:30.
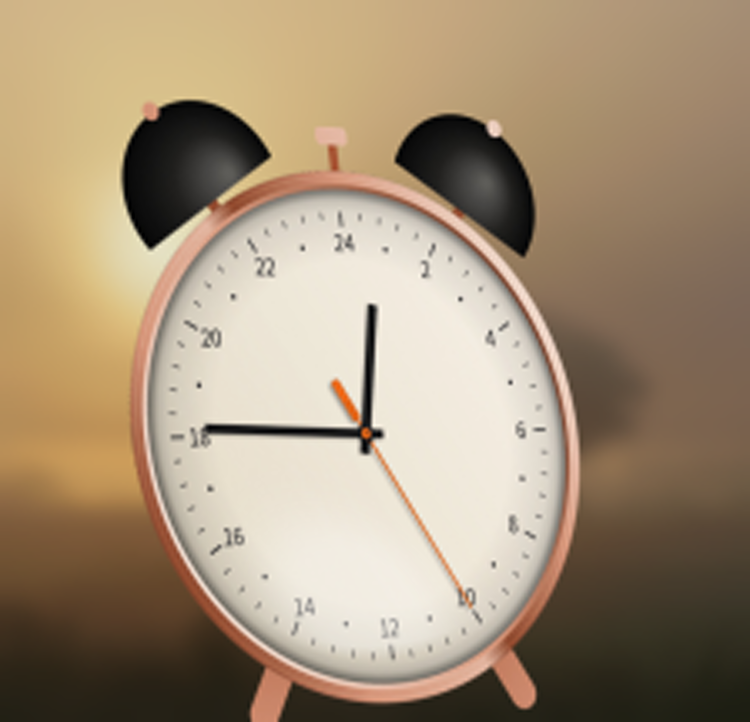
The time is T00:45:25
